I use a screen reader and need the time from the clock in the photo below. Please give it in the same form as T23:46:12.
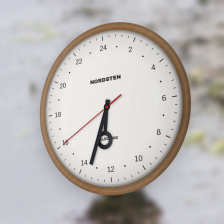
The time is T12:33:40
